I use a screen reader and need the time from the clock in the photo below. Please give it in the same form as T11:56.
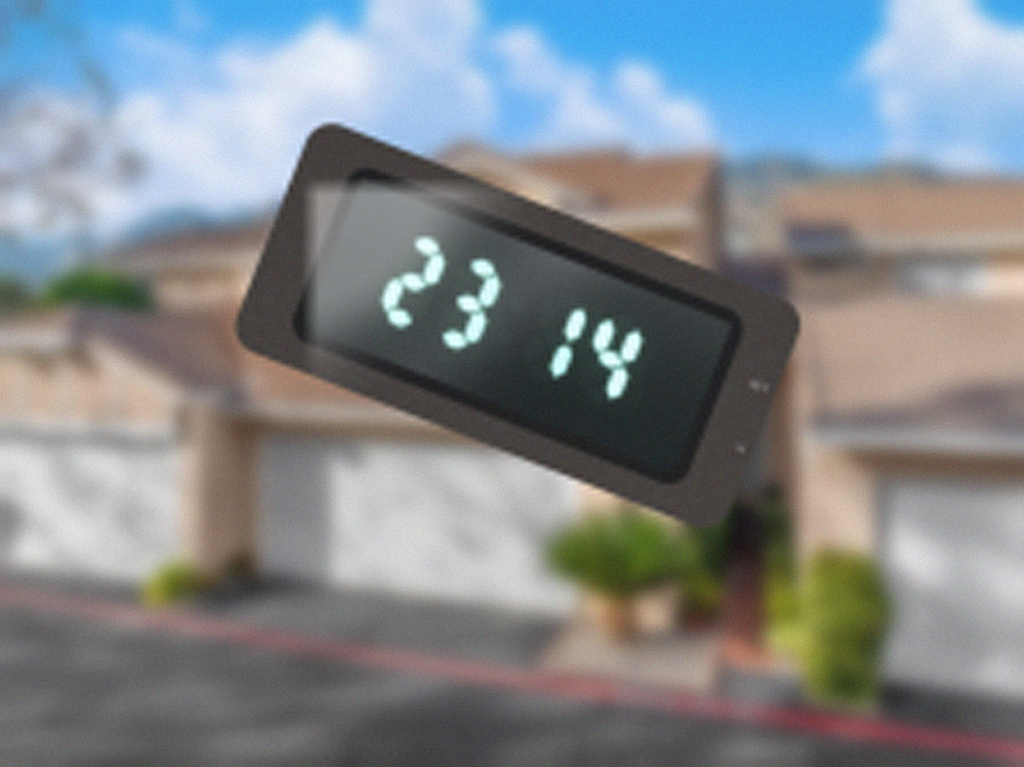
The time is T23:14
